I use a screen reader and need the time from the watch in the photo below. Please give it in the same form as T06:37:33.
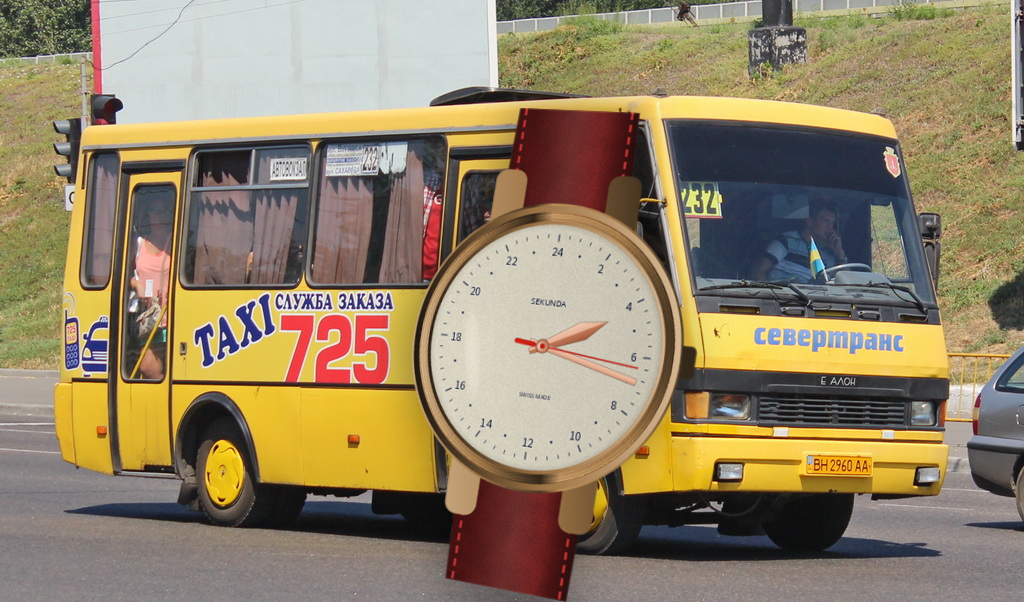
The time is T04:17:16
